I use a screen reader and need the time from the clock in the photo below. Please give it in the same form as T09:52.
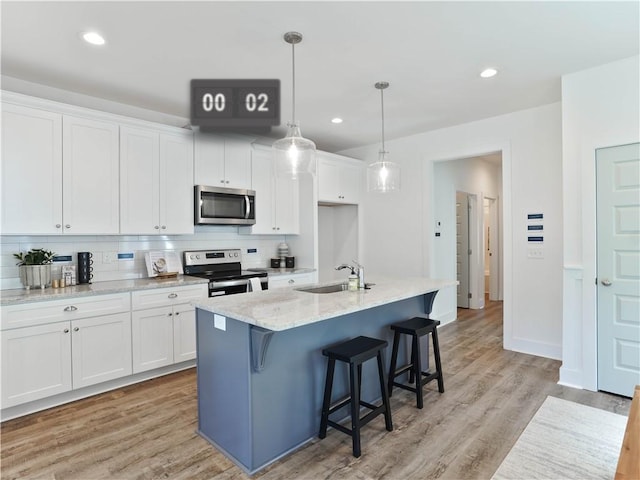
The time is T00:02
